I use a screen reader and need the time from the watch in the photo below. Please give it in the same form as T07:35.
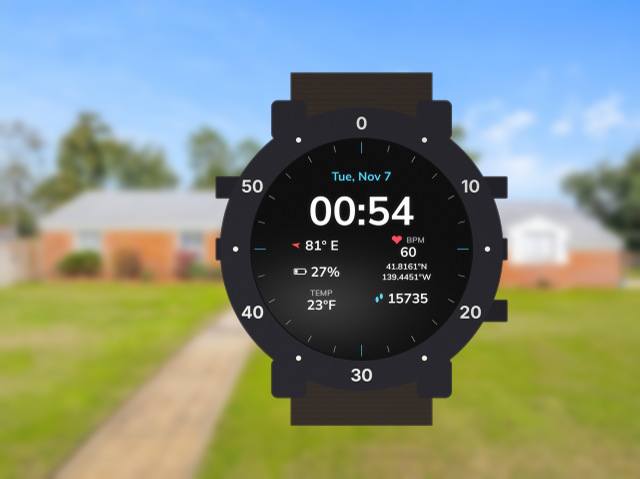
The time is T00:54
